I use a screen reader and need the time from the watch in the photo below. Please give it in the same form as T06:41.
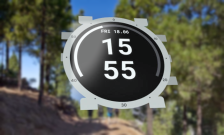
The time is T15:55
